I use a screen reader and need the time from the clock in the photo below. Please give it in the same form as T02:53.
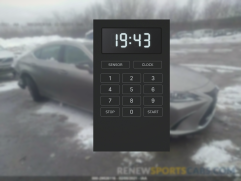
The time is T19:43
